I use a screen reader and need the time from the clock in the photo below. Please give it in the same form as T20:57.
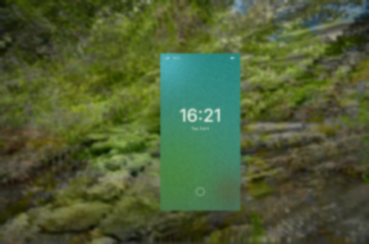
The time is T16:21
